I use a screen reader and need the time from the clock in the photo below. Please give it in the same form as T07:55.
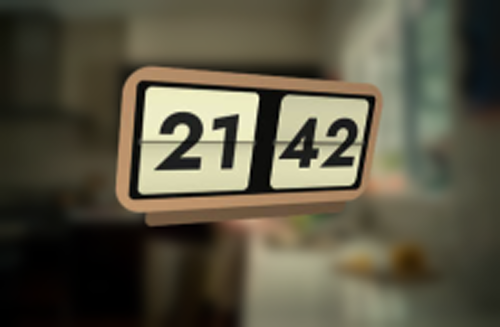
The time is T21:42
